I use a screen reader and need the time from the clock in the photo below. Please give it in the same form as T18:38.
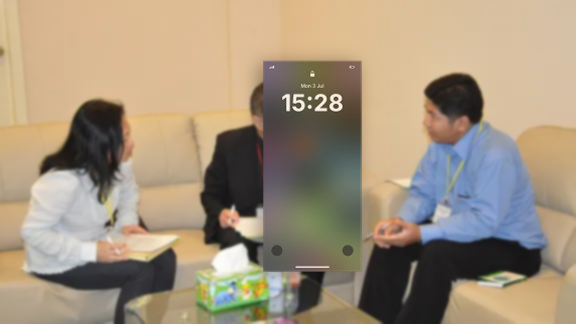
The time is T15:28
